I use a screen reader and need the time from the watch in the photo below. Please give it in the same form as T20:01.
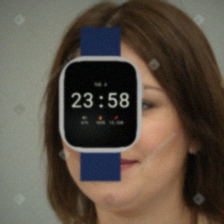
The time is T23:58
